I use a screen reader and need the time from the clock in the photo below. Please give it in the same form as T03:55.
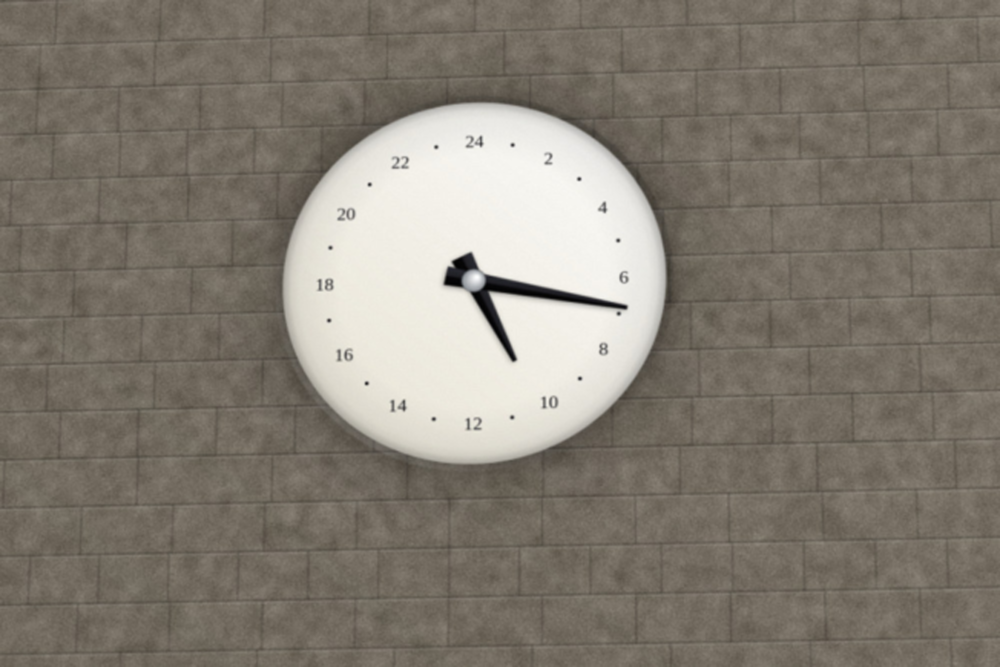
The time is T10:17
